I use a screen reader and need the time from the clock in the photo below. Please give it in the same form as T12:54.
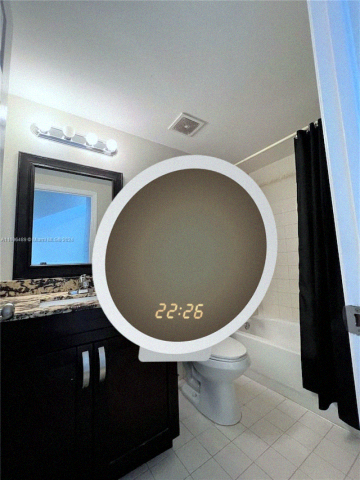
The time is T22:26
